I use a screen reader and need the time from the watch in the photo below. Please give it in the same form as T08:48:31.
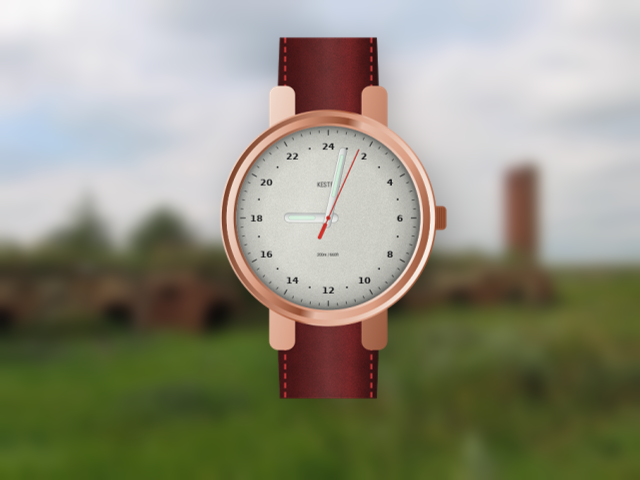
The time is T18:02:04
